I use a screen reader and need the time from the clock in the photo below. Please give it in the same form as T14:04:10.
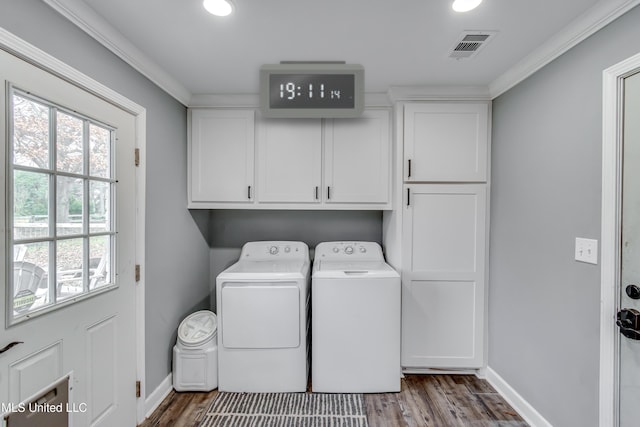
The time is T19:11:14
